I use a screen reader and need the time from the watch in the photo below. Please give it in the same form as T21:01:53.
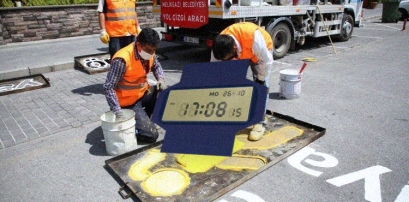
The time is T17:08:15
